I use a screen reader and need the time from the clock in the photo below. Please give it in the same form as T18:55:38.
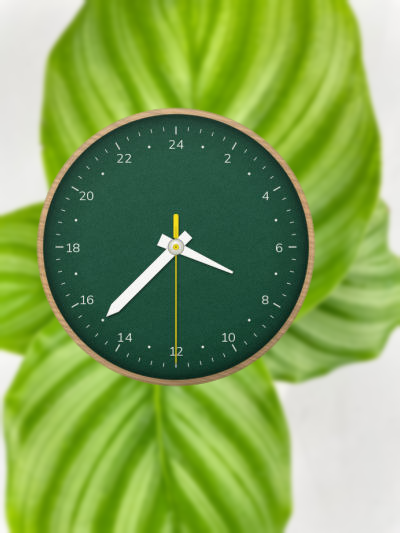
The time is T07:37:30
